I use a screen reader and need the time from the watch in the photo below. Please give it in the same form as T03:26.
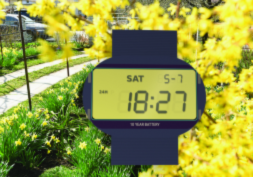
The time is T18:27
